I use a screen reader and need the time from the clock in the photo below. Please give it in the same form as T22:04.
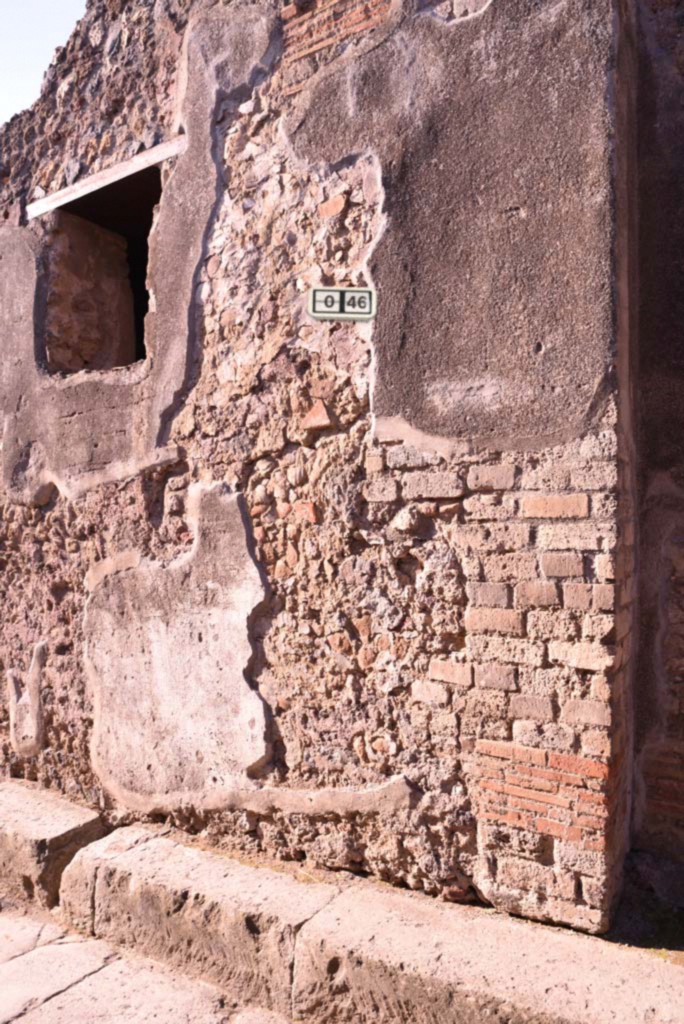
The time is T00:46
